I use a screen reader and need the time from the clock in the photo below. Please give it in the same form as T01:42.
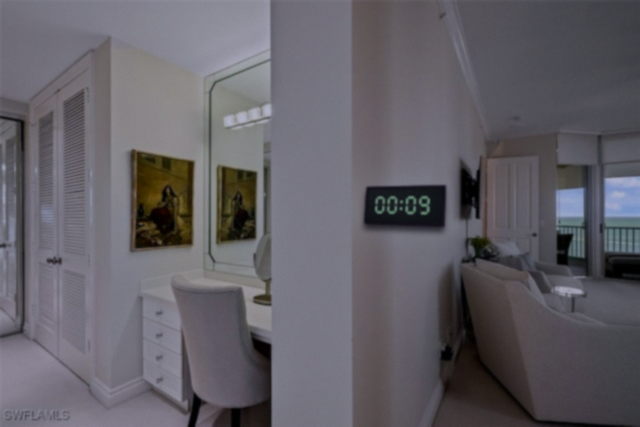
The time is T00:09
